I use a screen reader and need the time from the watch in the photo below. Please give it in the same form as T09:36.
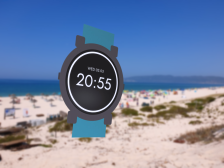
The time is T20:55
